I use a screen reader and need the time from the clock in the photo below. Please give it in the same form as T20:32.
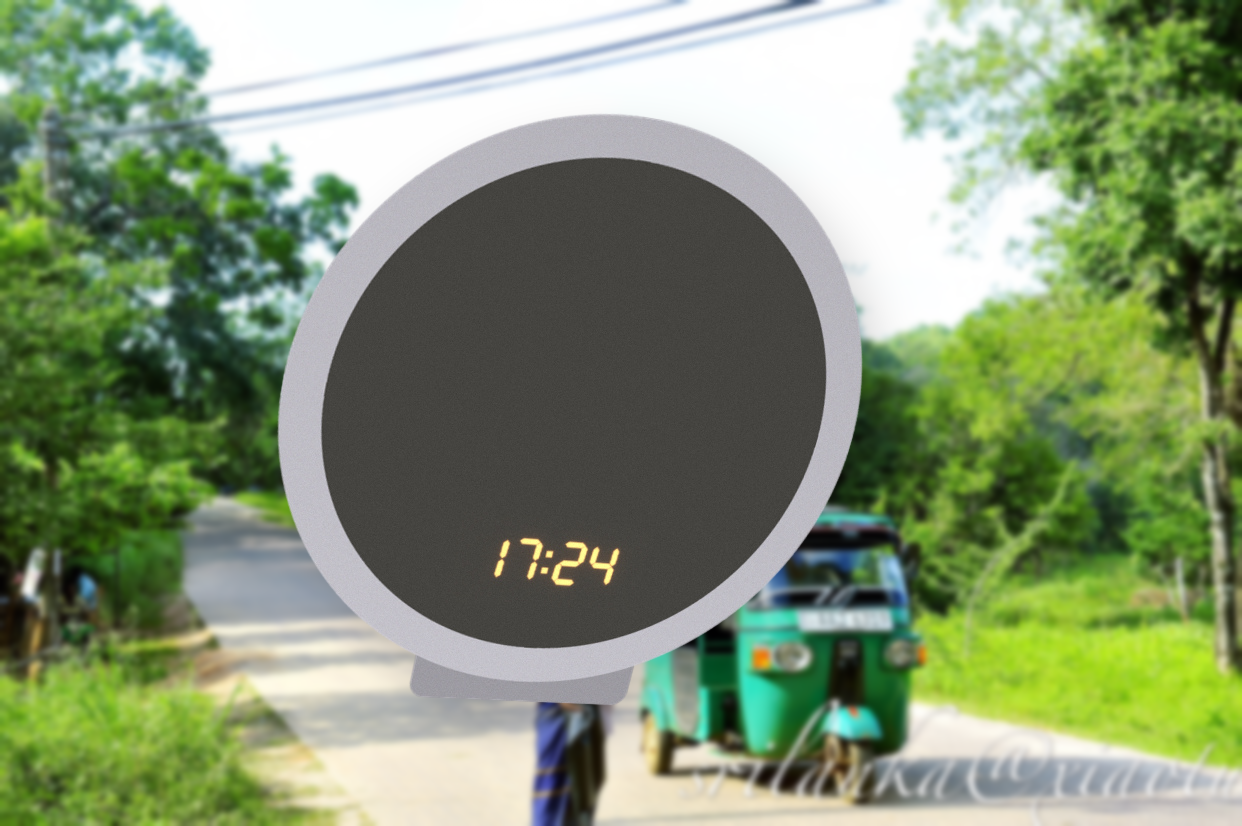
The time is T17:24
